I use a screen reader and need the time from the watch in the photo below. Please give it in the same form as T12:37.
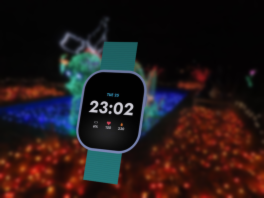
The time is T23:02
